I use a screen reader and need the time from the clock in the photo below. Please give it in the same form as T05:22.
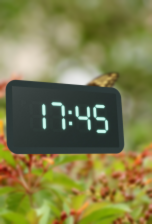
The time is T17:45
